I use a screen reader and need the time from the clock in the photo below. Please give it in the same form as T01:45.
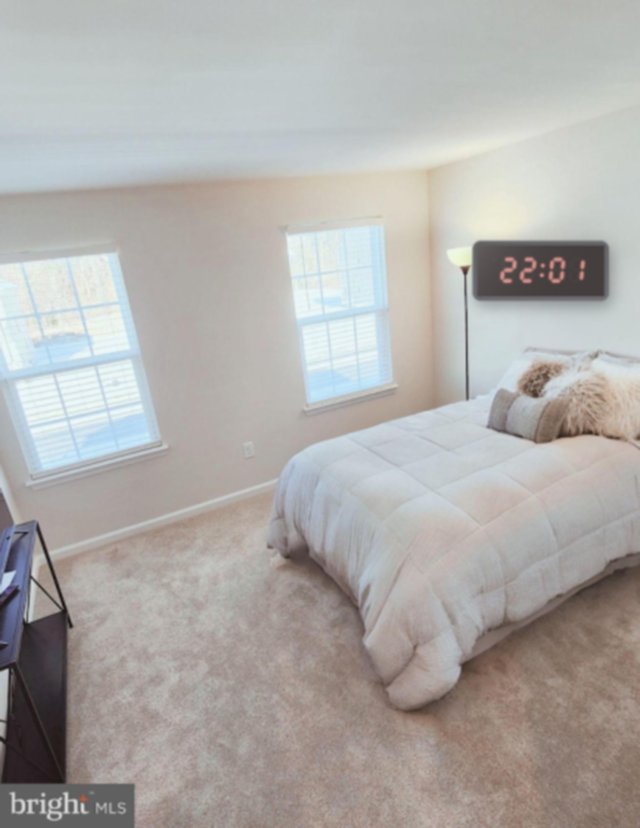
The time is T22:01
